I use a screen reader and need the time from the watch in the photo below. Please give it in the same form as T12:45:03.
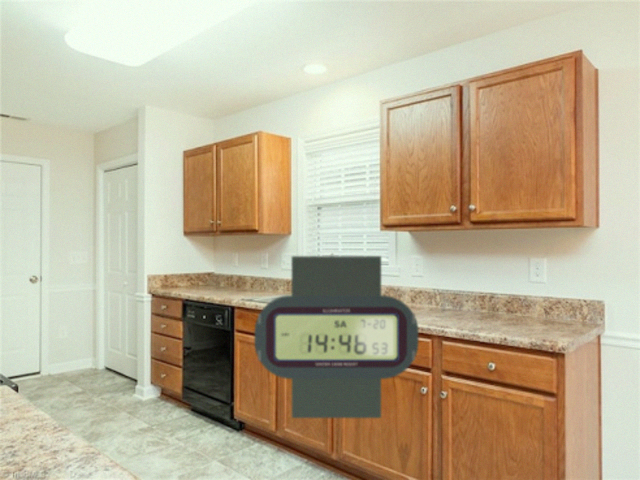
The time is T14:46:53
